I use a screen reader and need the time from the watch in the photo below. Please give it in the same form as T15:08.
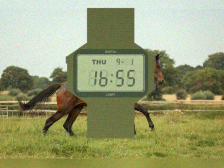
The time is T16:55
